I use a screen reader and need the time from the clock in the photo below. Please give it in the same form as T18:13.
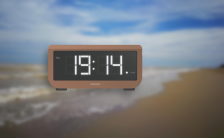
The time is T19:14
